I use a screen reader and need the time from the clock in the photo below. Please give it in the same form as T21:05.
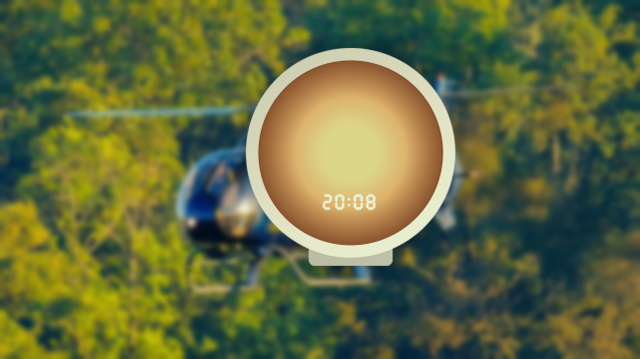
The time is T20:08
